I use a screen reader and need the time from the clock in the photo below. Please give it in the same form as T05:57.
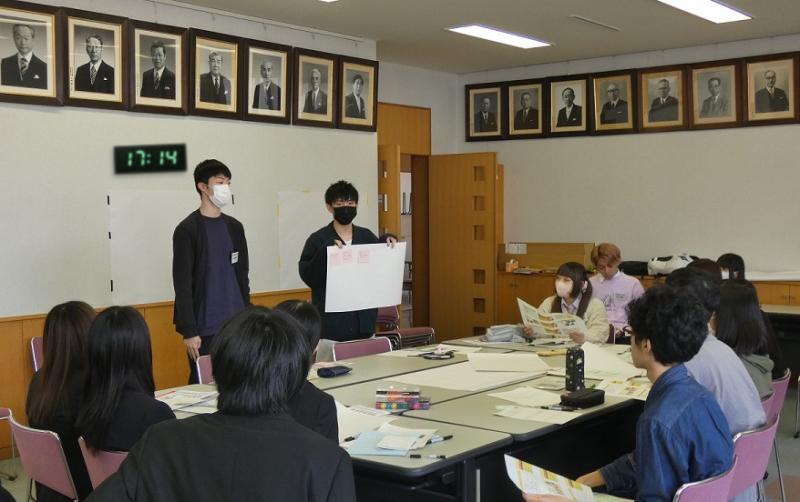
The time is T17:14
